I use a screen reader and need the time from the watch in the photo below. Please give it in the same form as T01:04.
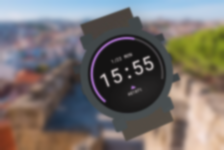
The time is T15:55
